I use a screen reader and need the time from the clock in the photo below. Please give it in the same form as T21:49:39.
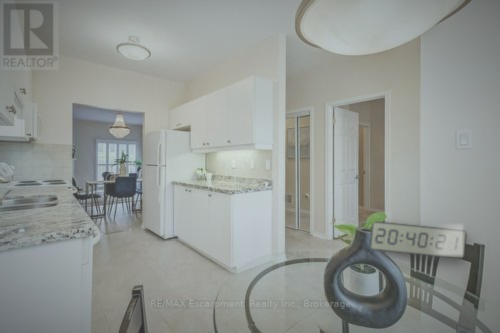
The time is T20:40:21
